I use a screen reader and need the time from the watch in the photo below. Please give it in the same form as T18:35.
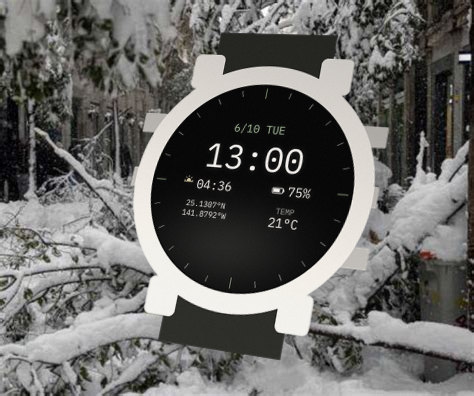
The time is T13:00
